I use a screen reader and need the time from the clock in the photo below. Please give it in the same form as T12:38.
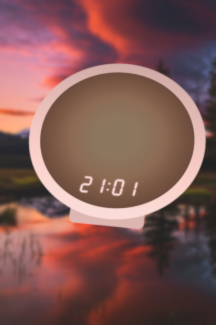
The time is T21:01
